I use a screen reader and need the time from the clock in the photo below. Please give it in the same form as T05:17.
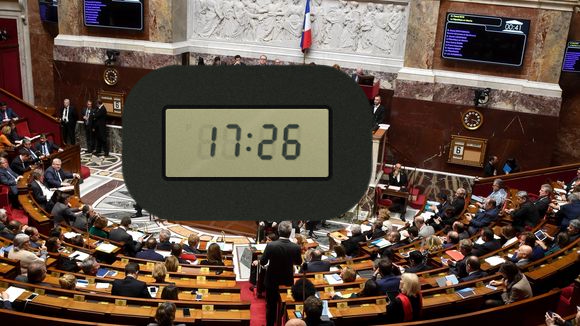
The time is T17:26
